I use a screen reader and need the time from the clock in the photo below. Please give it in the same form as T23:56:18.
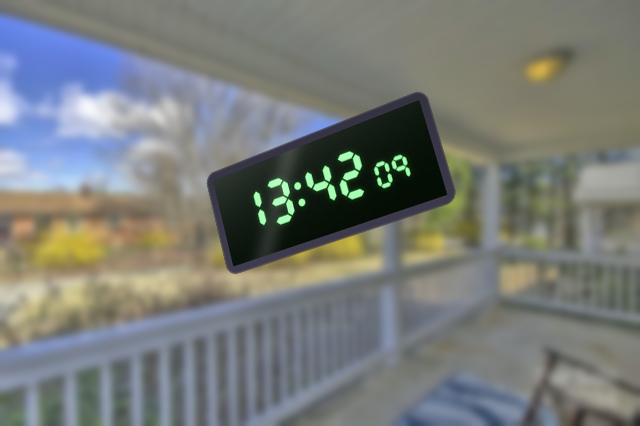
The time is T13:42:09
